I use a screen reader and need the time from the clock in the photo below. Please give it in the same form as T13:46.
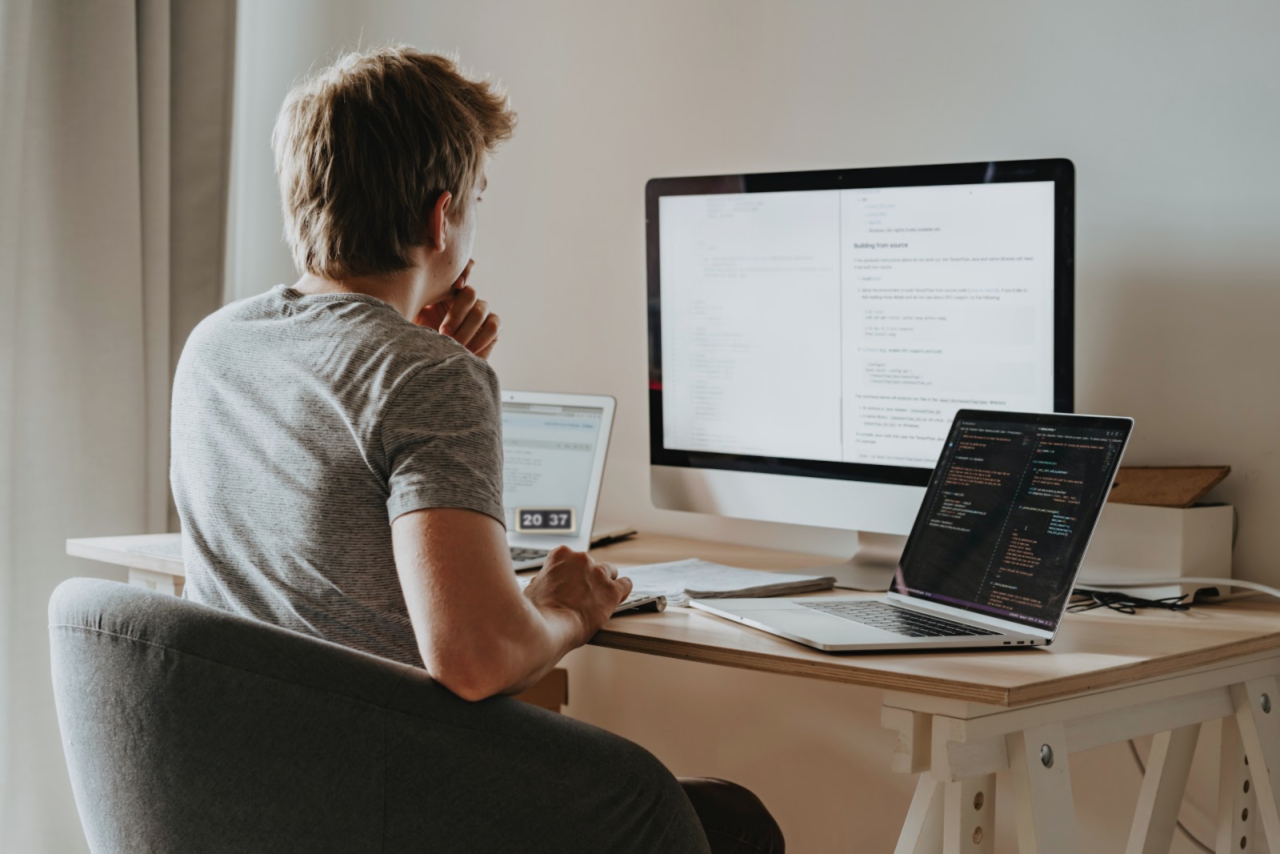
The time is T20:37
